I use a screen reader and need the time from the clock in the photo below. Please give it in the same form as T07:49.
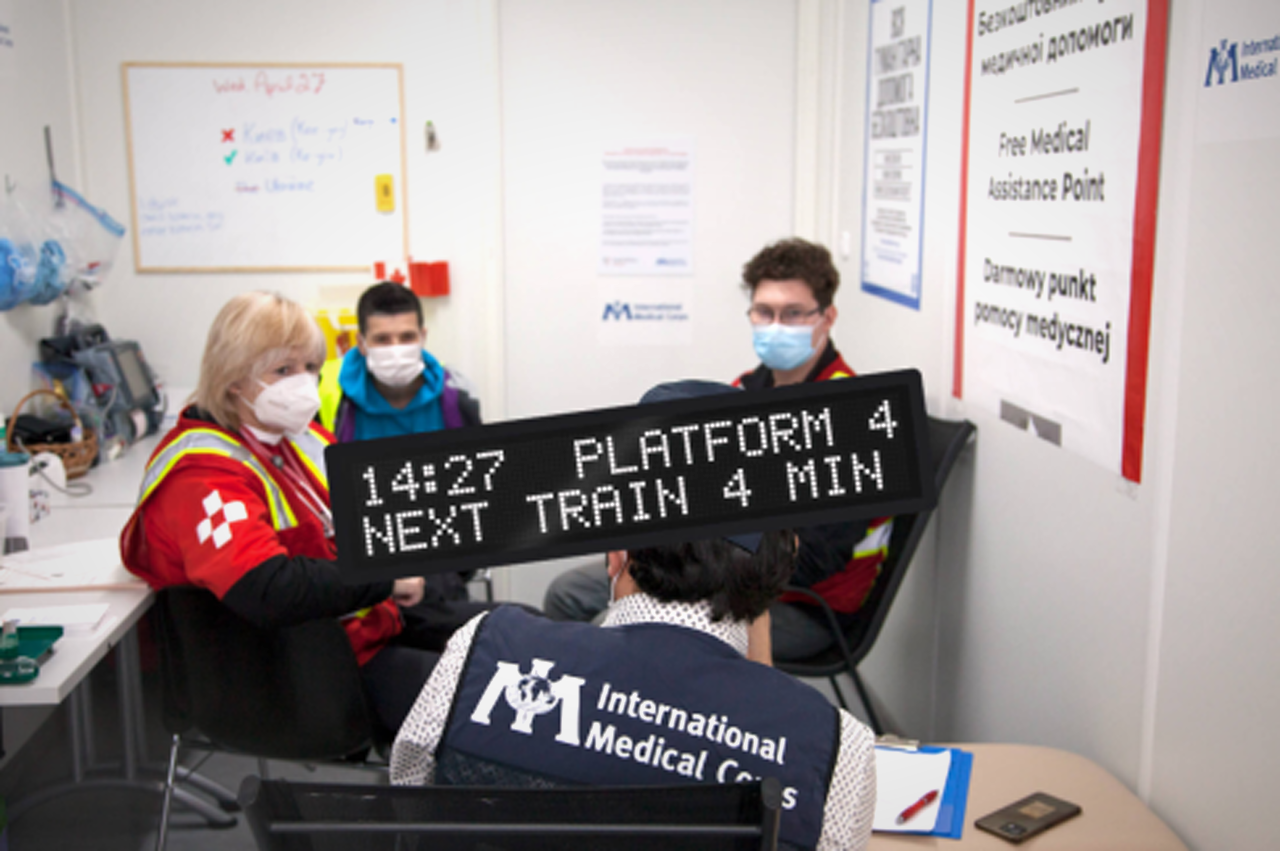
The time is T14:27
